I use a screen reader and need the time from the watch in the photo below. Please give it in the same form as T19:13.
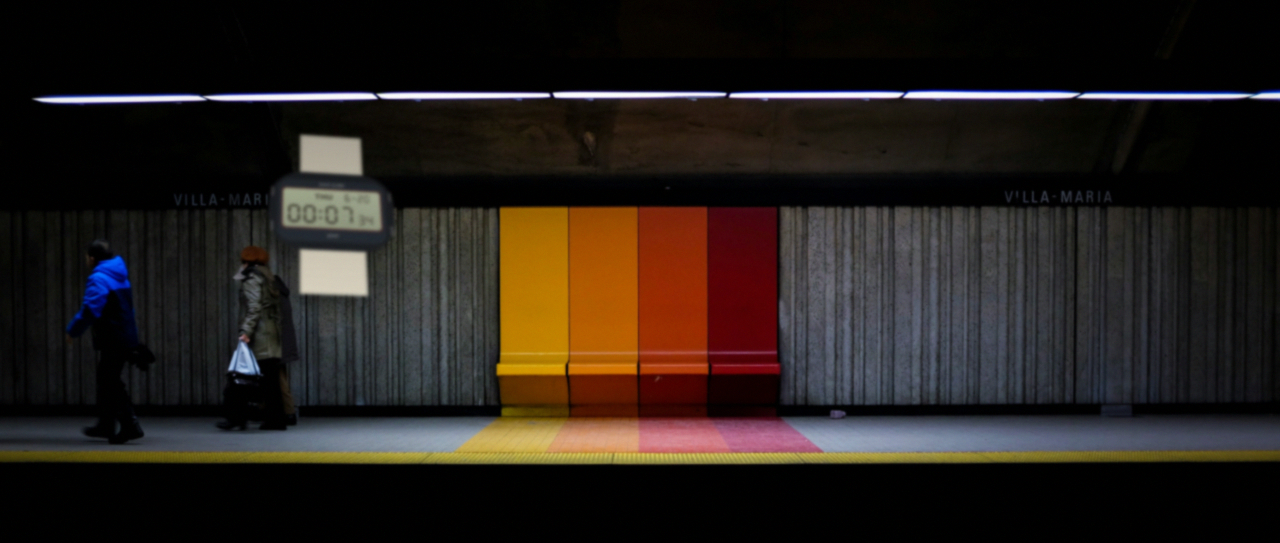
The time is T00:07
